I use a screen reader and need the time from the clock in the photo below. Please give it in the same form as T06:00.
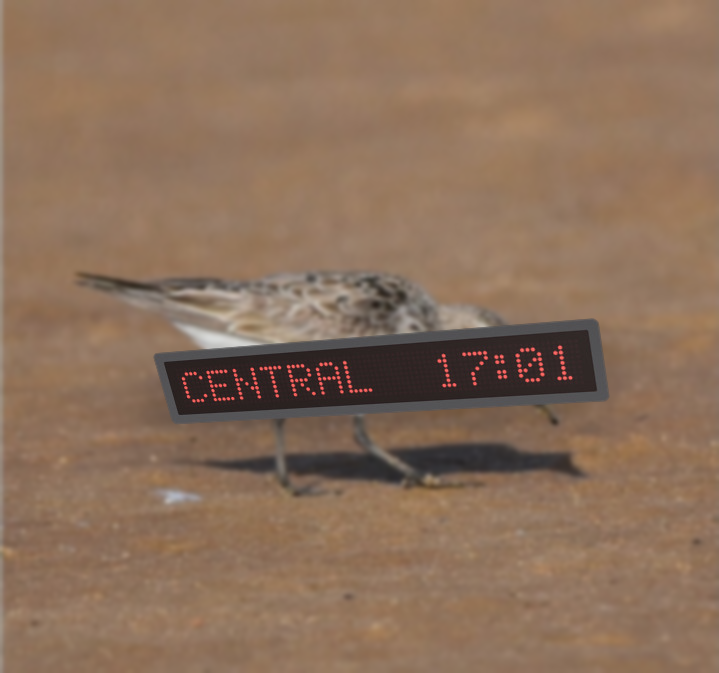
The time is T17:01
